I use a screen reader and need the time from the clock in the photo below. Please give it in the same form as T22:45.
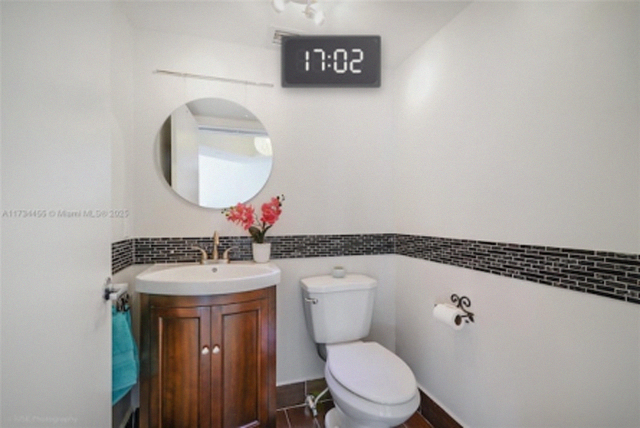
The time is T17:02
